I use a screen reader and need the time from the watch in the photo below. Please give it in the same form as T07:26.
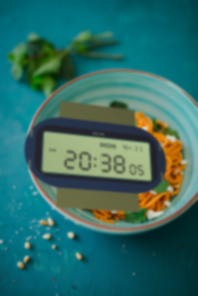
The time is T20:38
